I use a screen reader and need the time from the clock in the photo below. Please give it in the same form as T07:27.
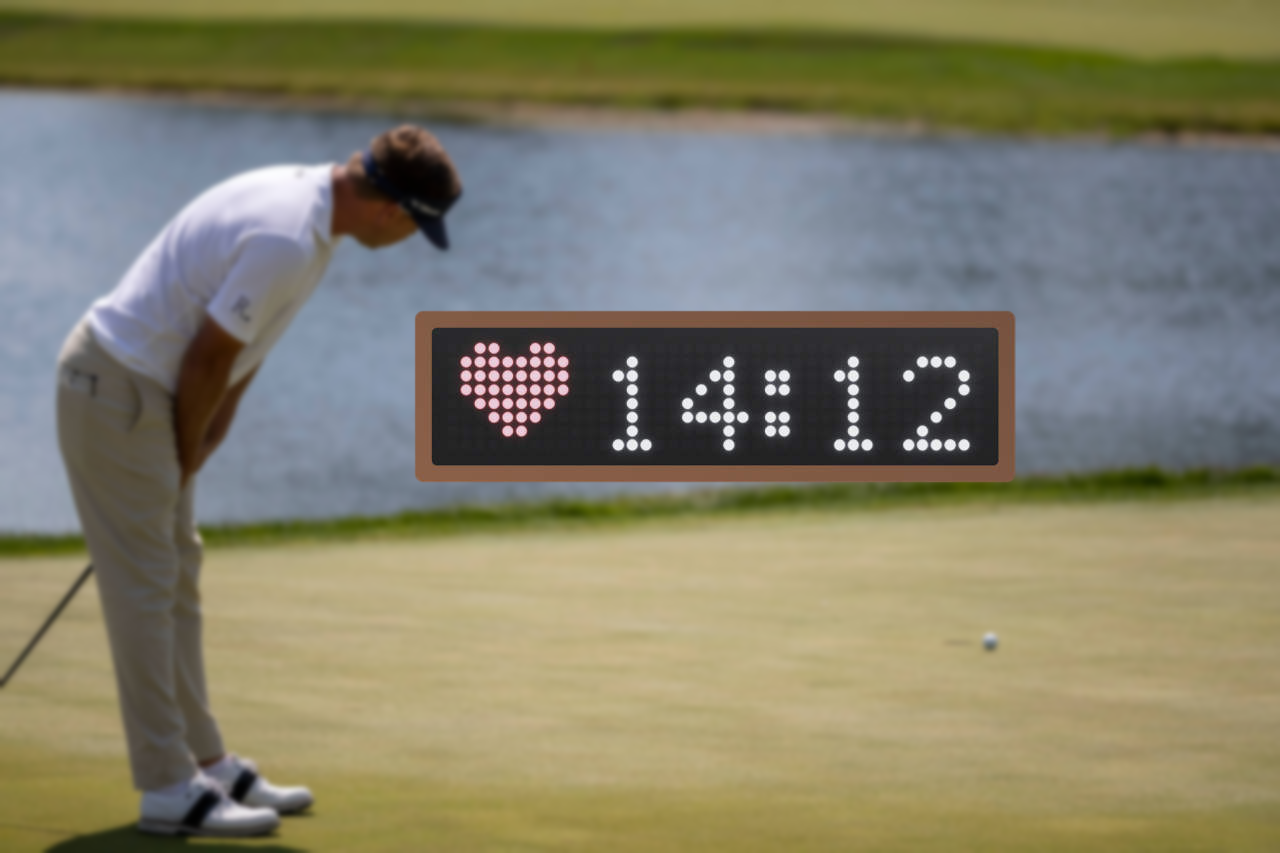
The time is T14:12
